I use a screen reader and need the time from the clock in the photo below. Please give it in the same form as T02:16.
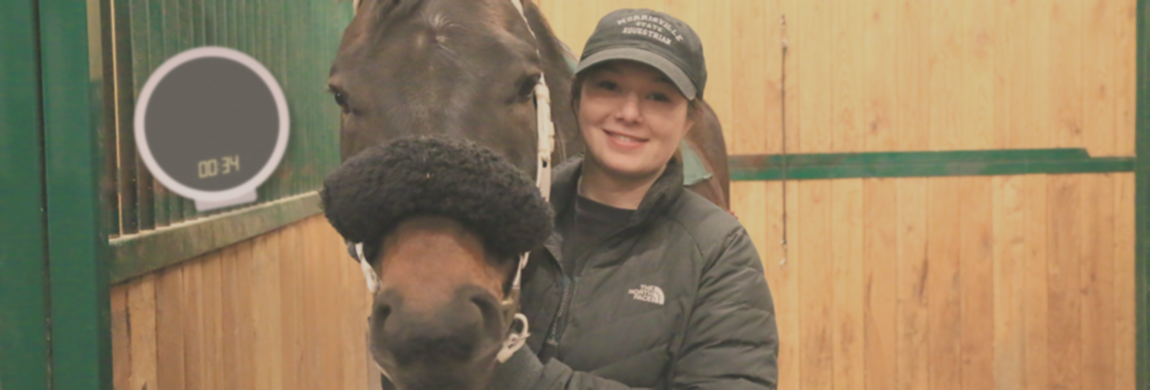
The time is T00:34
